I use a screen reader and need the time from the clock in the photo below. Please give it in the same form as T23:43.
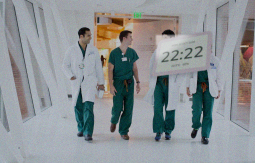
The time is T22:22
